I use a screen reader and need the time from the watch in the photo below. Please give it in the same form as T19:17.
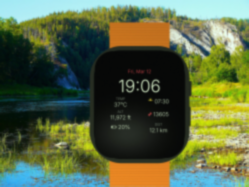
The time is T19:06
